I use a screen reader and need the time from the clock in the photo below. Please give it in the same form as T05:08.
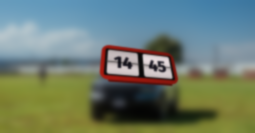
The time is T14:45
